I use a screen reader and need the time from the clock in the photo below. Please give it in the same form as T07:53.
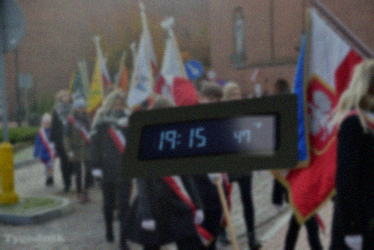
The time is T19:15
